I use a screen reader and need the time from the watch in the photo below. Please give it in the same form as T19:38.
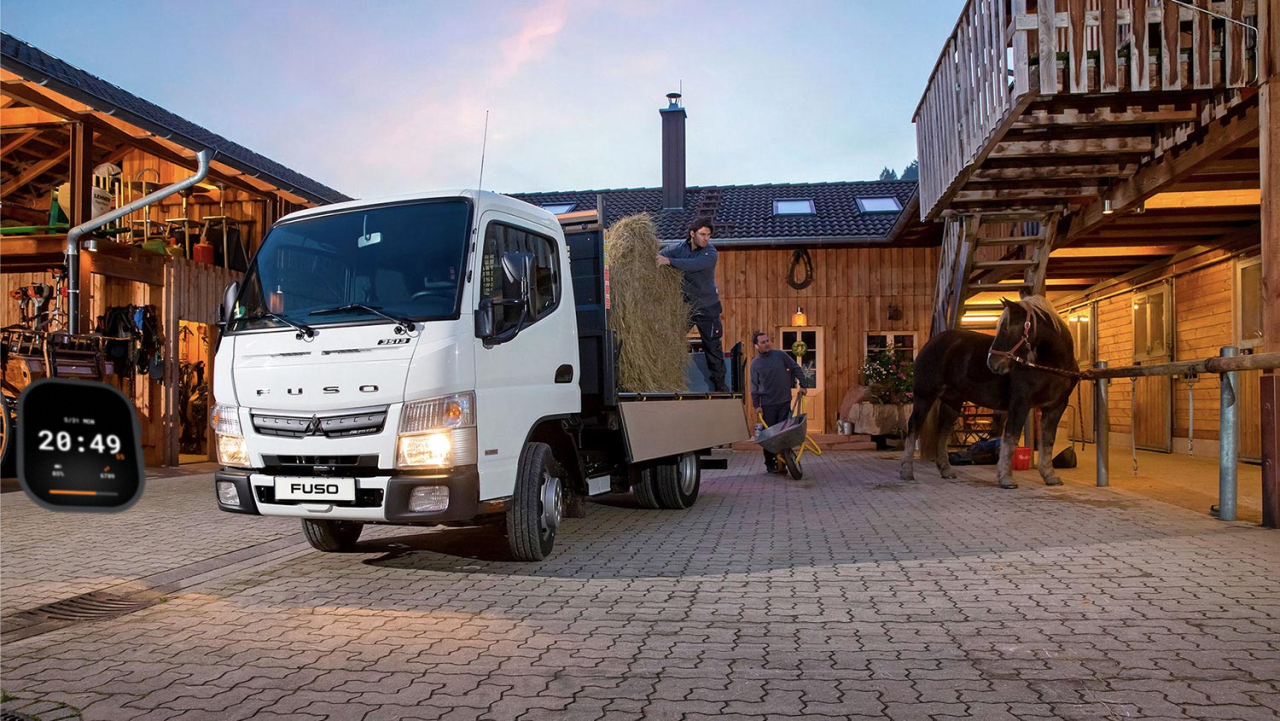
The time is T20:49
